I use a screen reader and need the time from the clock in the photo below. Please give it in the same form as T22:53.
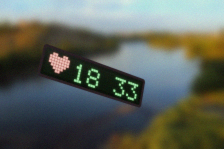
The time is T18:33
